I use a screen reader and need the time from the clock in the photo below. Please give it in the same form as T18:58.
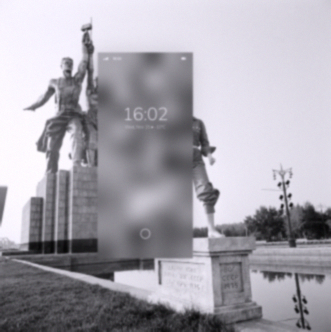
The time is T16:02
